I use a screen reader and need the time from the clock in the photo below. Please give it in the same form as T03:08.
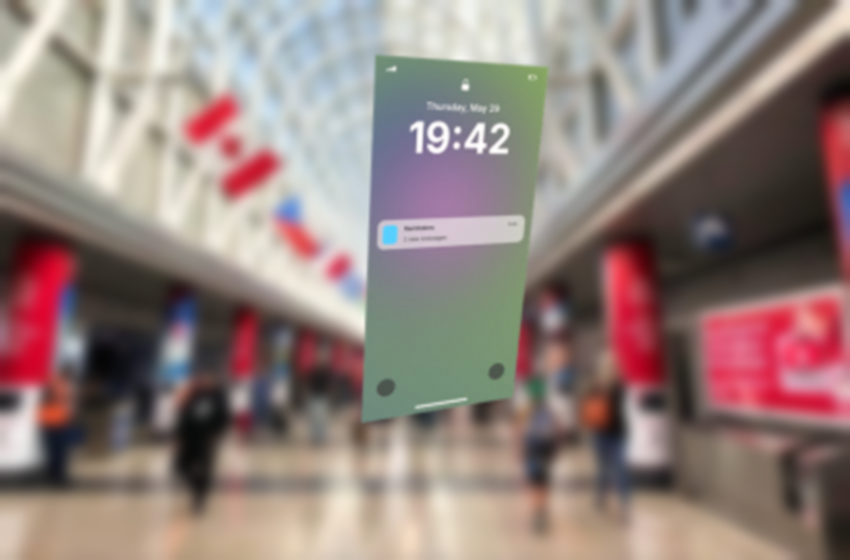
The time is T19:42
